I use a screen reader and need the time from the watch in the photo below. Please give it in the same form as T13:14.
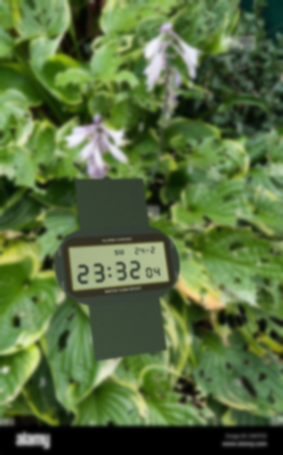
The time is T23:32
